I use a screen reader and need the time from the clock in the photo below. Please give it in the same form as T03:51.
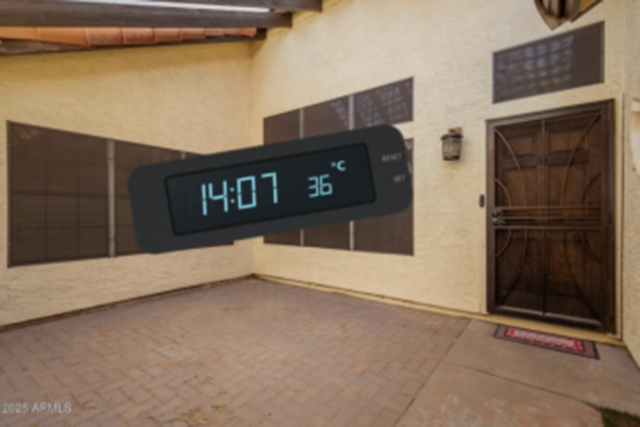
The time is T14:07
